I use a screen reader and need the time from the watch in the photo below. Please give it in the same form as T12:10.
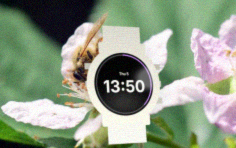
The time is T13:50
